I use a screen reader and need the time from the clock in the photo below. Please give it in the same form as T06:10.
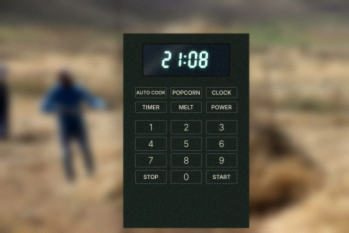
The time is T21:08
